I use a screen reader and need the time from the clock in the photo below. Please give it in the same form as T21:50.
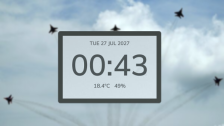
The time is T00:43
